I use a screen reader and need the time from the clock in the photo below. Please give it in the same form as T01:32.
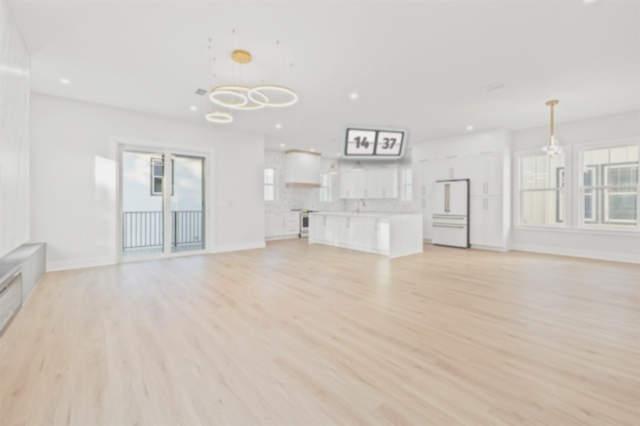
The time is T14:37
